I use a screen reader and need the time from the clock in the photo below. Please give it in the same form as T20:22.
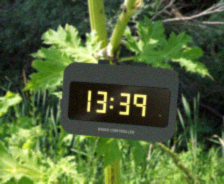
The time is T13:39
